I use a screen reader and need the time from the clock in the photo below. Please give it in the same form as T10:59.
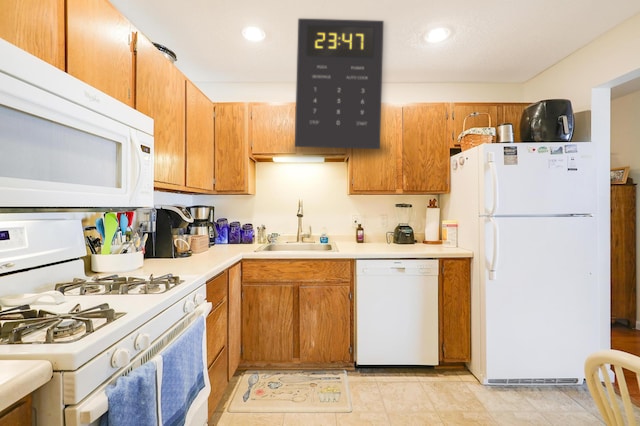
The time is T23:47
